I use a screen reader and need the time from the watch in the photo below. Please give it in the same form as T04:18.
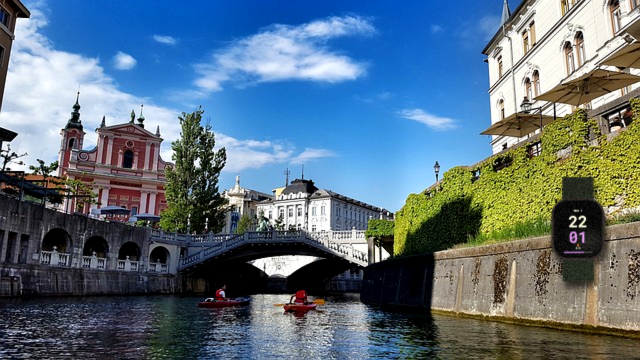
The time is T22:01
